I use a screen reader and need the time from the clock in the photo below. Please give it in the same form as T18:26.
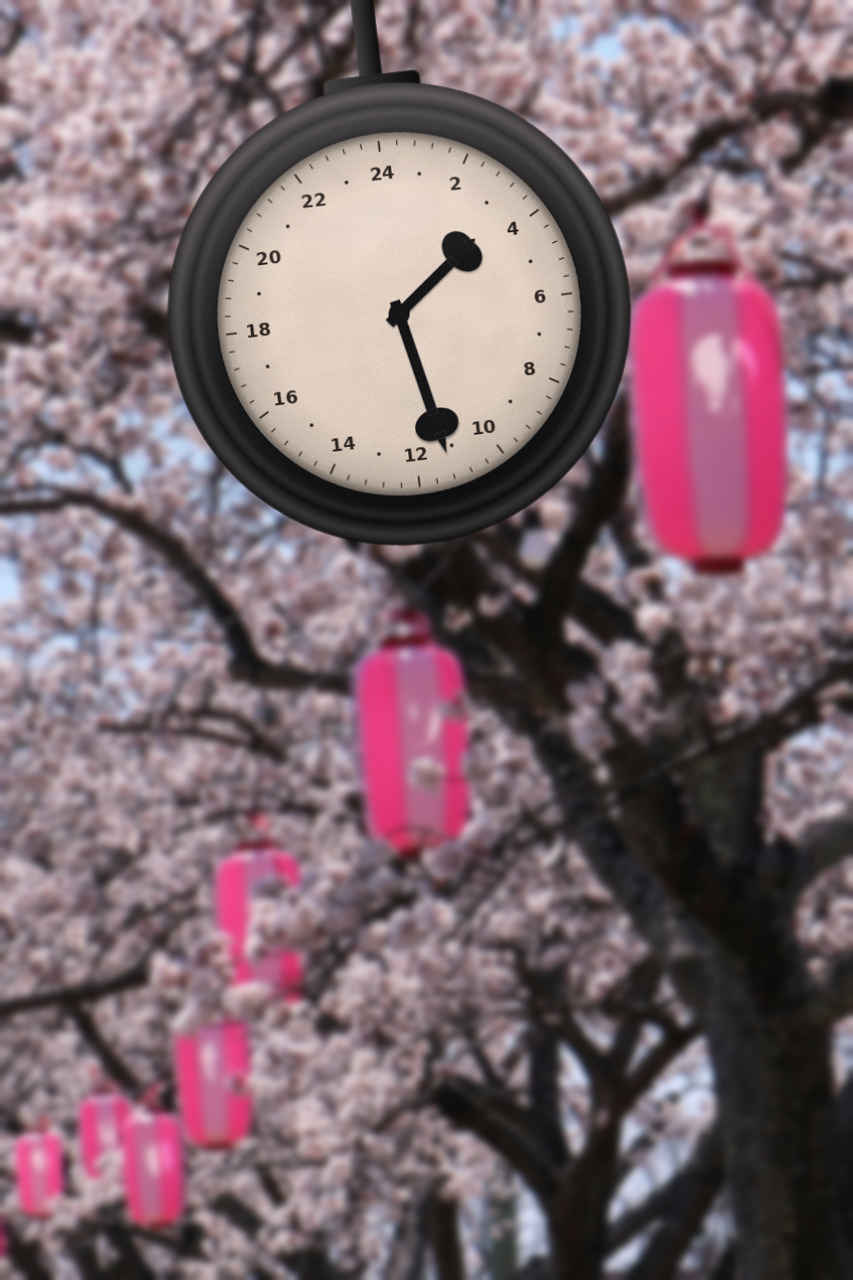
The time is T03:28
